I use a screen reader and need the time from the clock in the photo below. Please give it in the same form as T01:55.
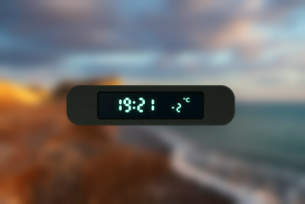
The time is T19:21
